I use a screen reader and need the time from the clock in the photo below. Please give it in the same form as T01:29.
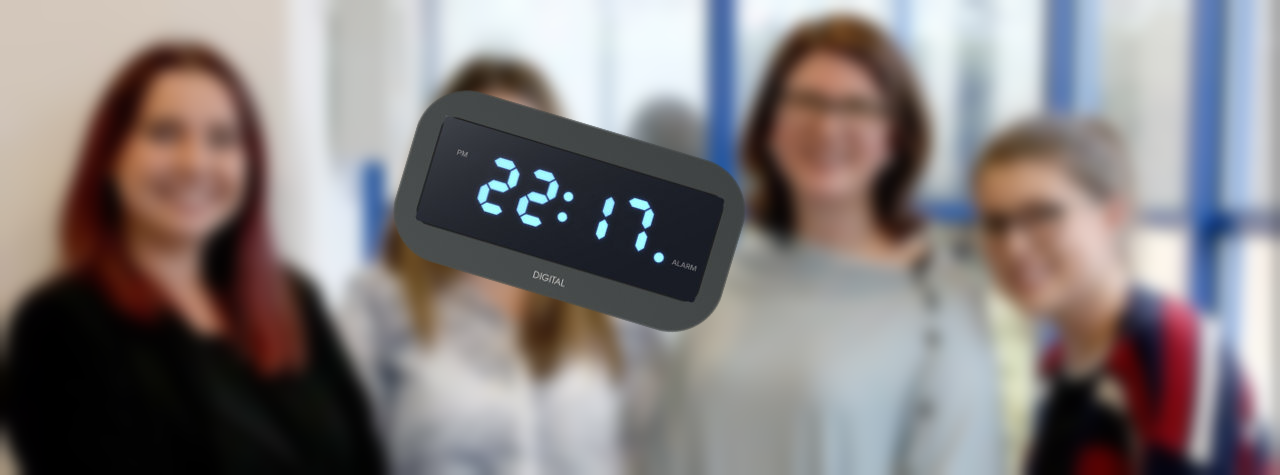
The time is T22:17
